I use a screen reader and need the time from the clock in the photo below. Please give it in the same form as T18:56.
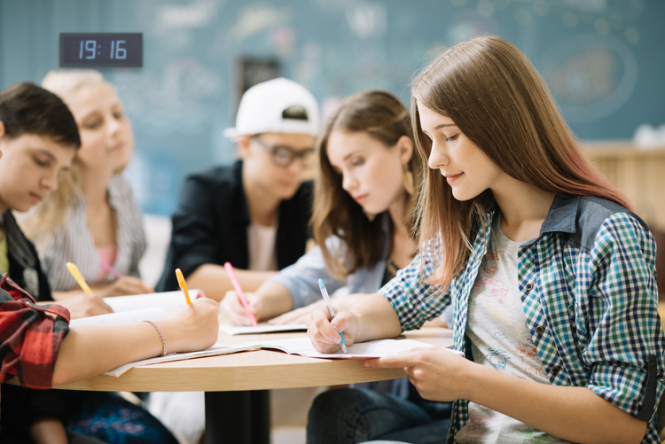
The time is T19:16
